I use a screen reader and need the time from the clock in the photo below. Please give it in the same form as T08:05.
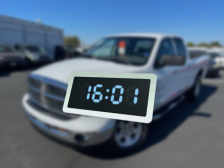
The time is T16:01
